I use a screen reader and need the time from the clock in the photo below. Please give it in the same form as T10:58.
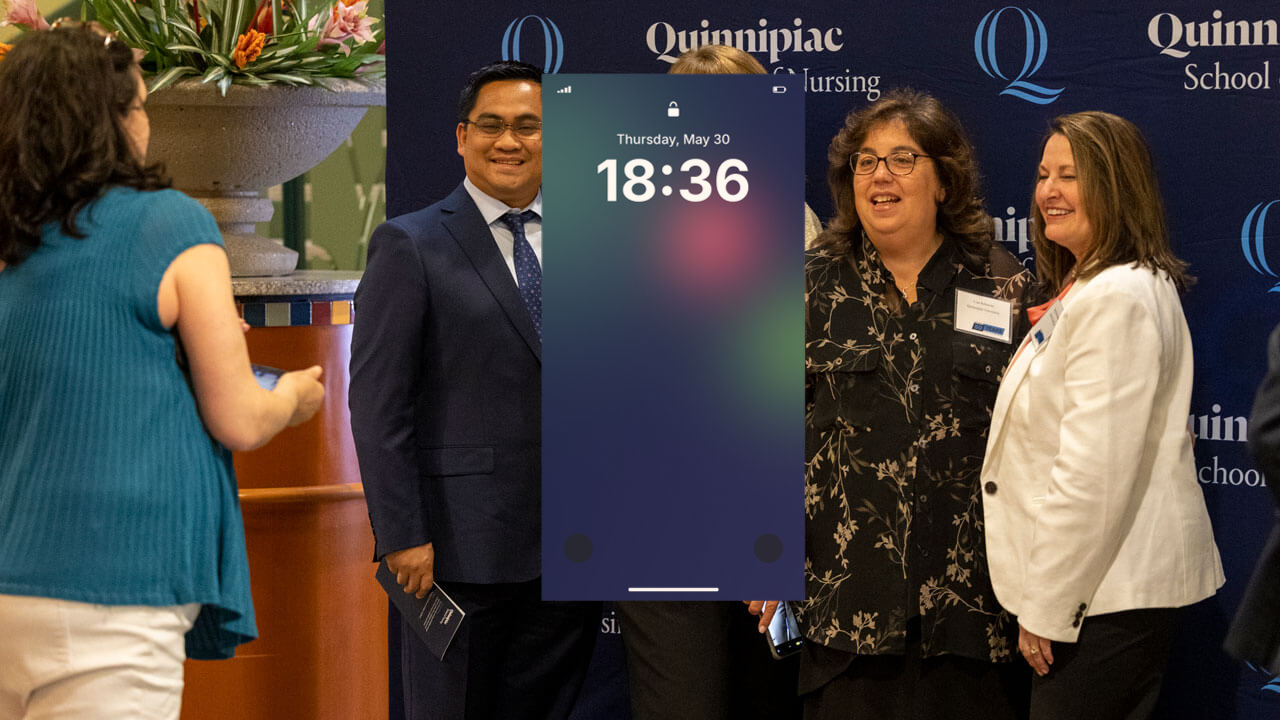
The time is T18:36
